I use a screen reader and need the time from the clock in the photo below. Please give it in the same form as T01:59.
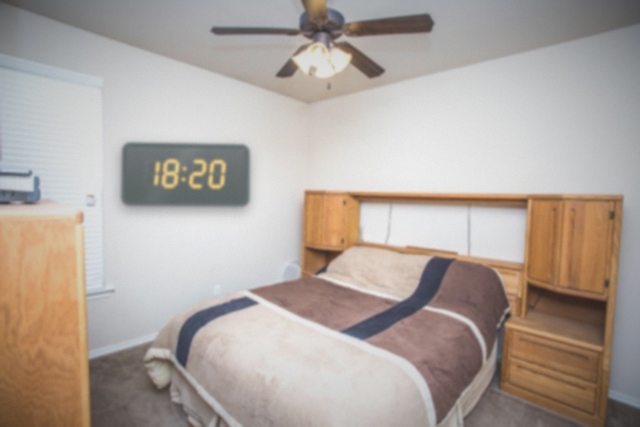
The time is T18:20
